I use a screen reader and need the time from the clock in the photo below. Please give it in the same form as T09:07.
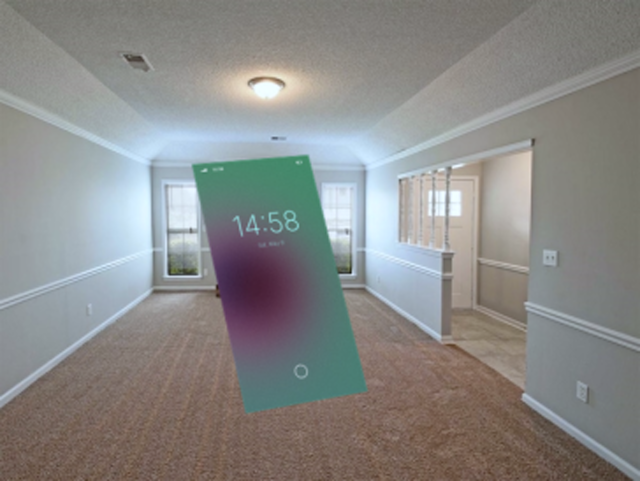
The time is T14:58
